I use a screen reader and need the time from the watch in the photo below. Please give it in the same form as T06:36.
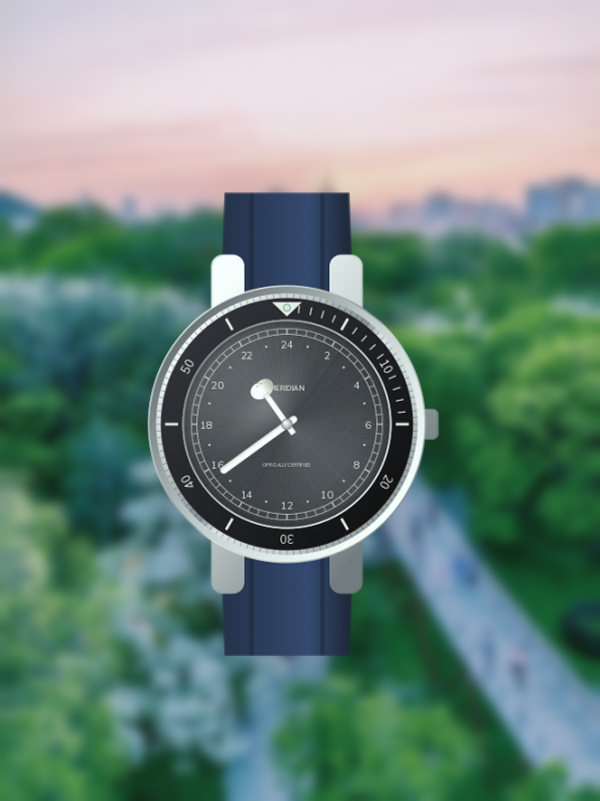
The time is T21:39
